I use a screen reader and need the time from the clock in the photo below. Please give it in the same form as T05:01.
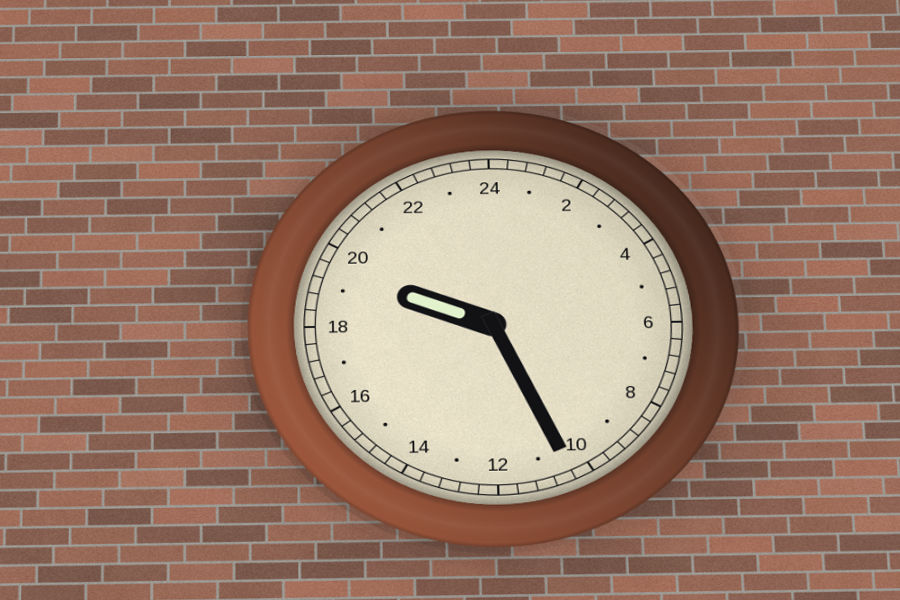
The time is T19:26
